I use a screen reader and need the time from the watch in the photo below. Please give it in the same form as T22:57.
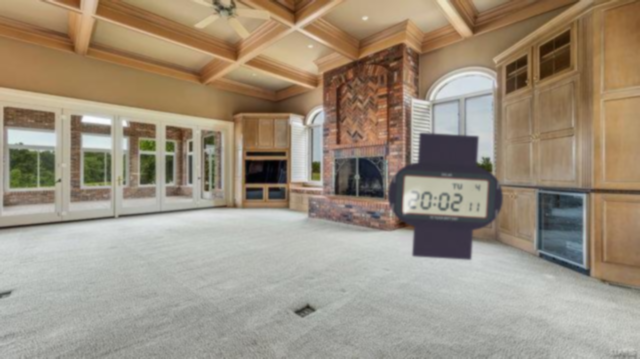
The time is T20:02
